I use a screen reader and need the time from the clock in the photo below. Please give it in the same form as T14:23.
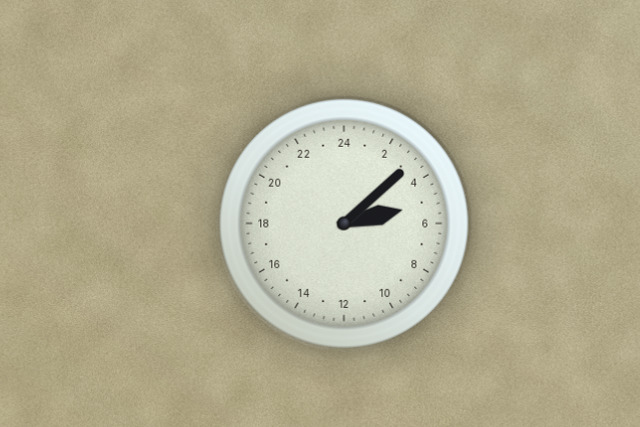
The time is T05:08
